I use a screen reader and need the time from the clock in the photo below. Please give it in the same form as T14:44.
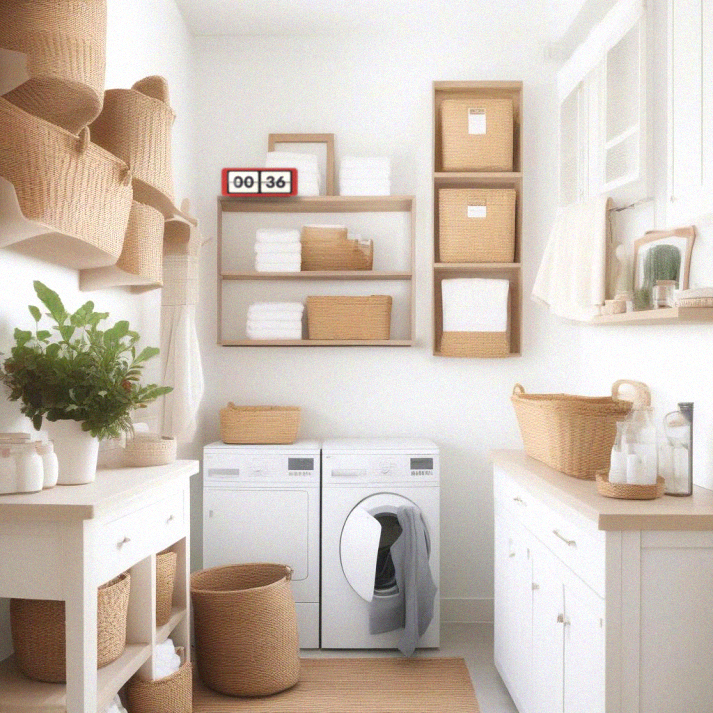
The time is T00:36
